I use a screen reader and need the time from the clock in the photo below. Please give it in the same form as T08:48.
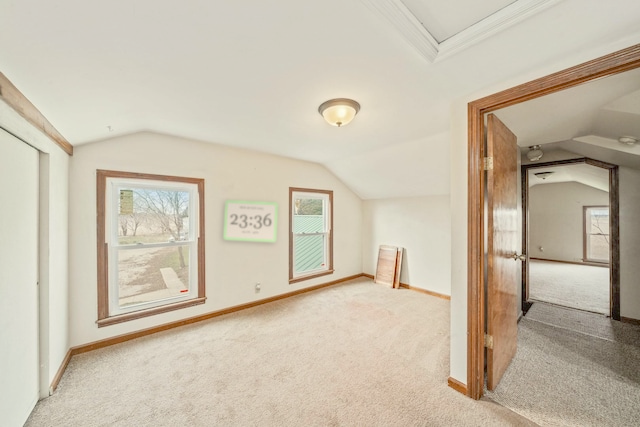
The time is T23:36
